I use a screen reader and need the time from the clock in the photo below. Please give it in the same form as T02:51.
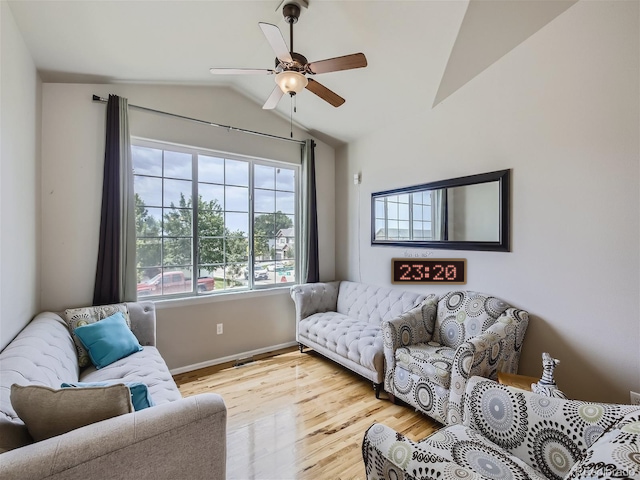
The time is T23:20
